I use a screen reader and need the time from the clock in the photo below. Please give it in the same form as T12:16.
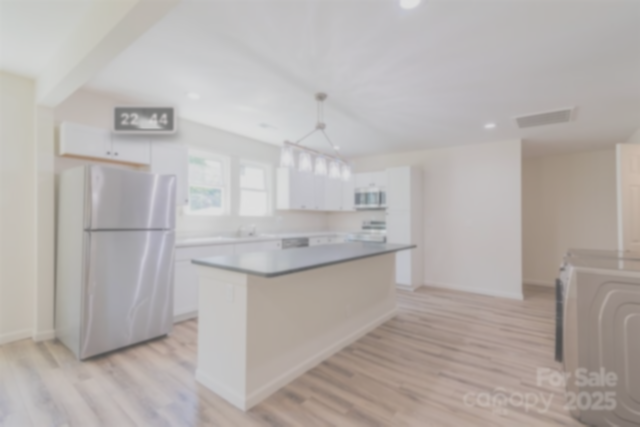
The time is T22:44
